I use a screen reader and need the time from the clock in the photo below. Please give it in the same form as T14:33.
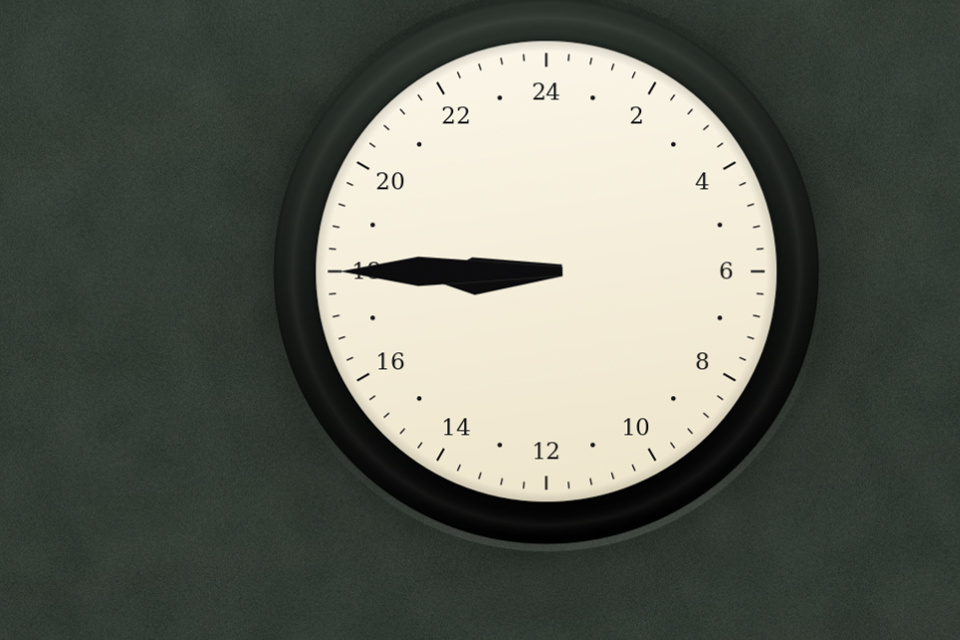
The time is T17:45
